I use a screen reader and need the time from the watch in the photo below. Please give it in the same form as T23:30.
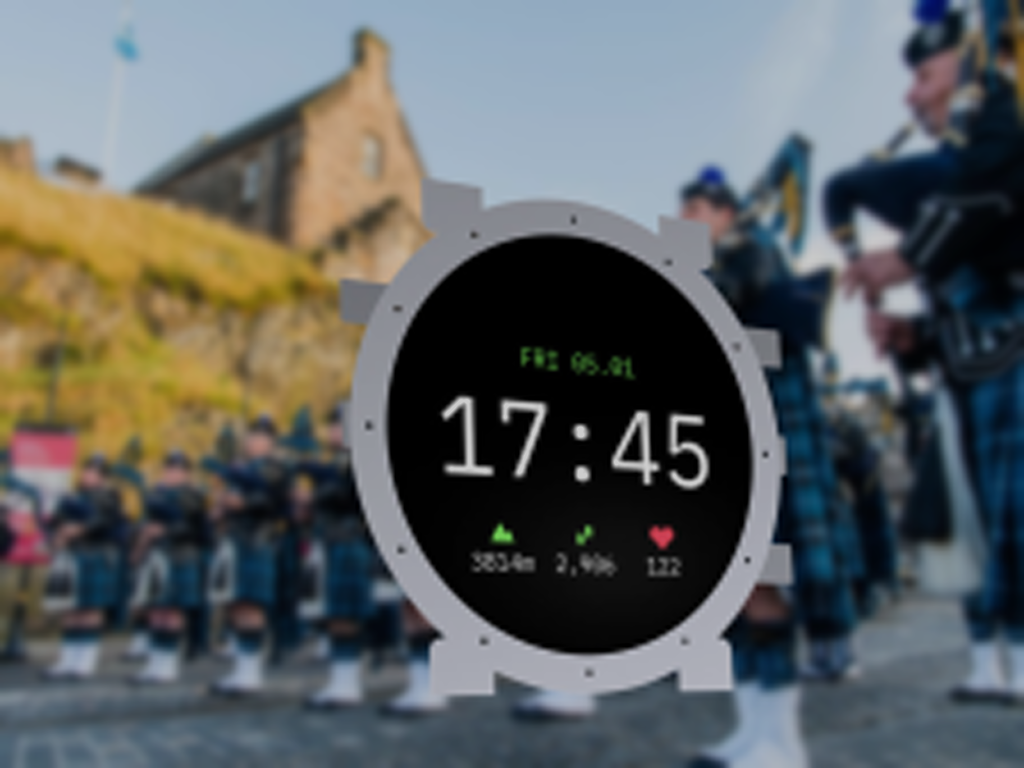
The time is T17:45
